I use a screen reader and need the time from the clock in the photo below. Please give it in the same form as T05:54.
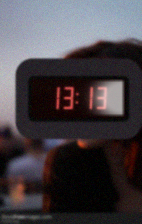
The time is T13:13
